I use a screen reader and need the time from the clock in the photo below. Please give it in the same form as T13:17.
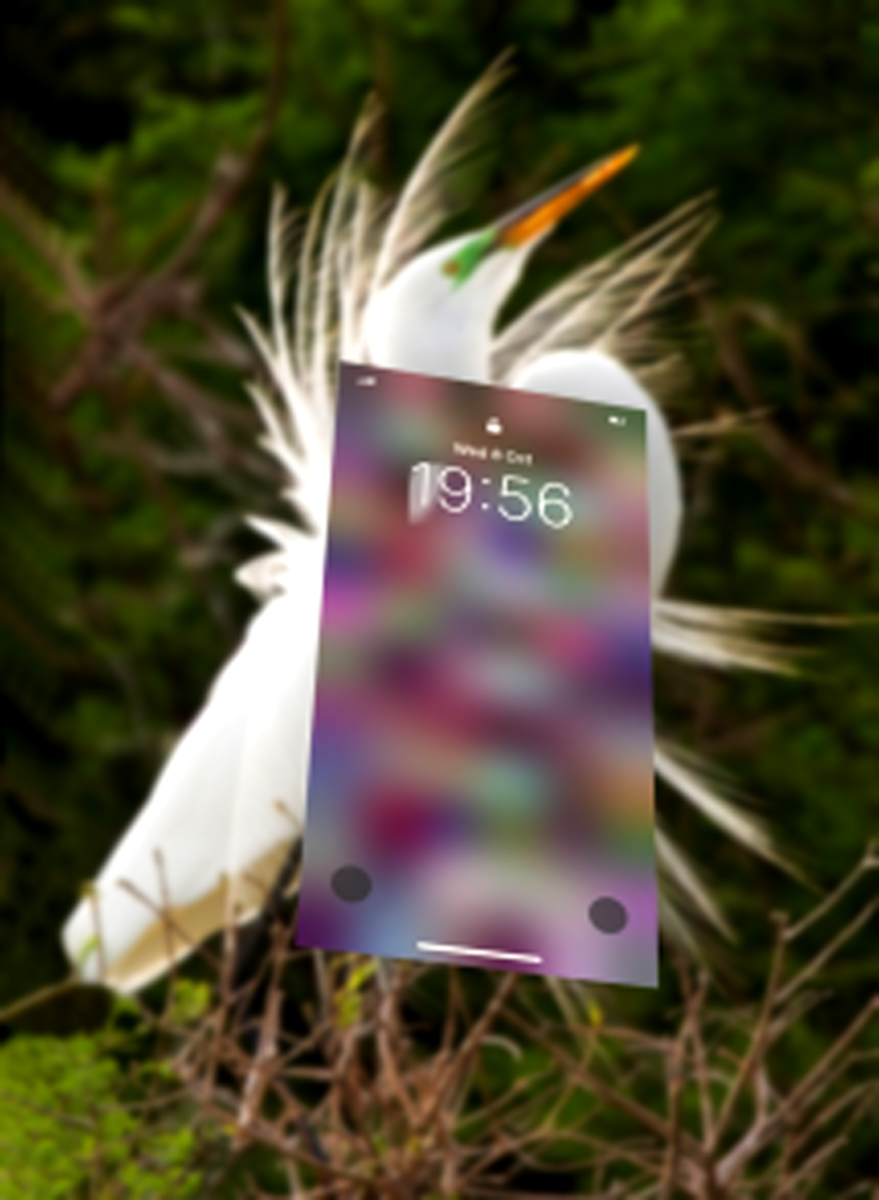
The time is T19:56
